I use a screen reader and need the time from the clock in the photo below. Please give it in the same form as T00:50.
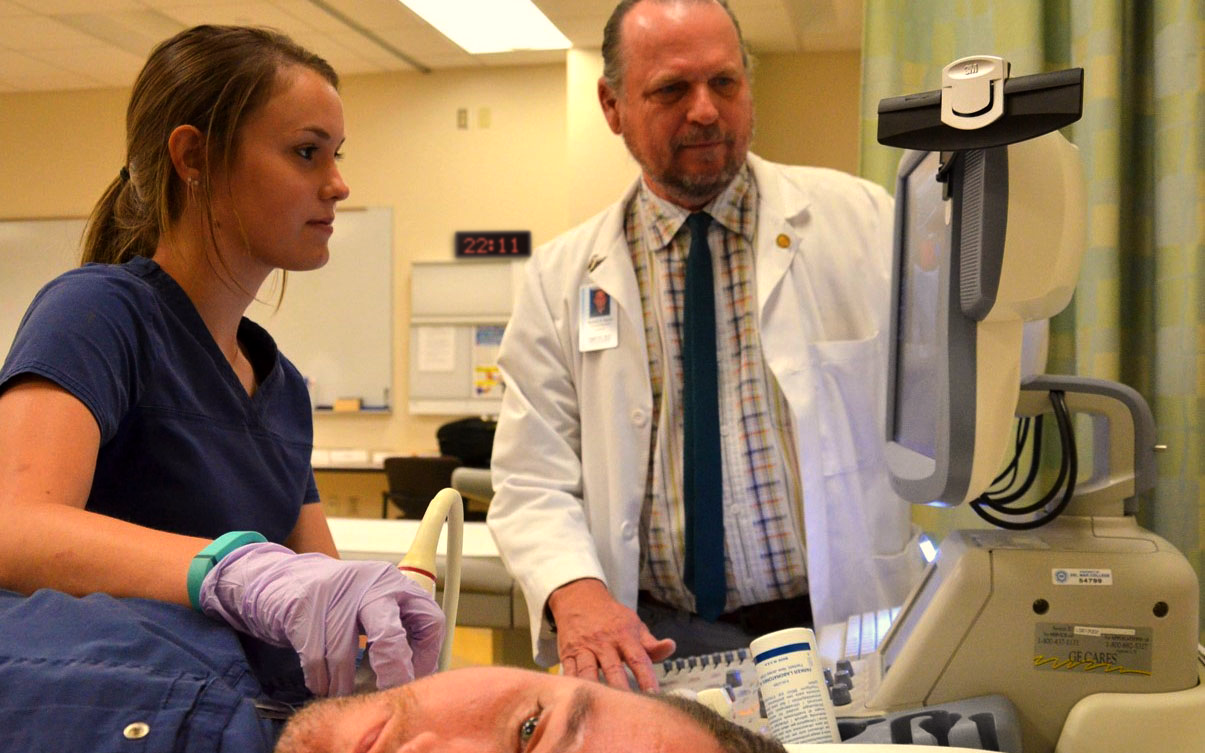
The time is T22:11
